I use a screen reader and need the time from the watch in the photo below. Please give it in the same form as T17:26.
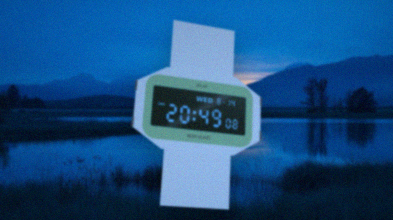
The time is T20:49
